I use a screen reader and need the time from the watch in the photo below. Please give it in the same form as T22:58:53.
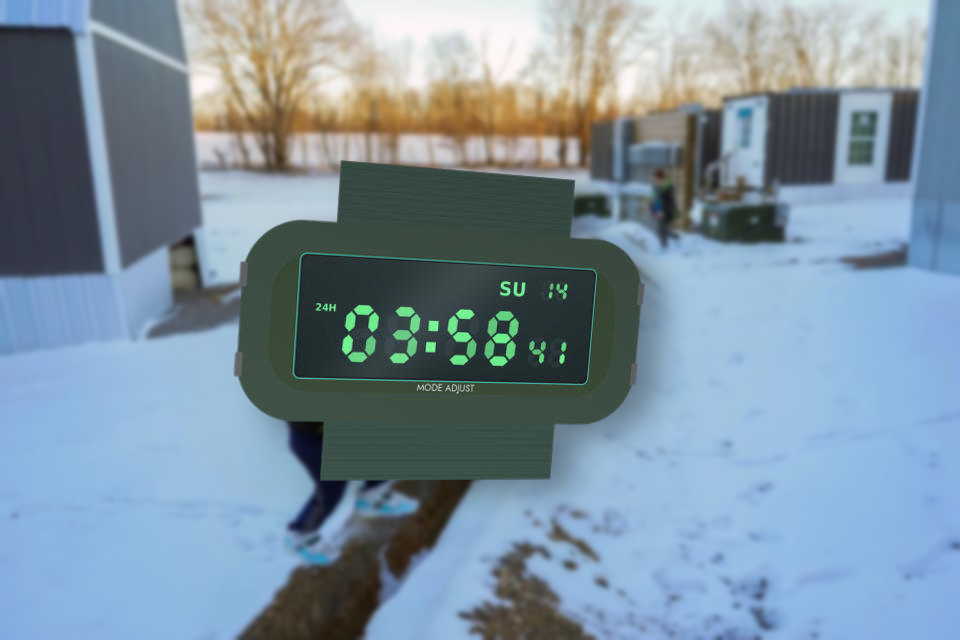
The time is T03:58:41
